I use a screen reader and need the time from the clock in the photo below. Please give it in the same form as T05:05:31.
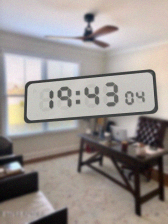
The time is T19:43:04
